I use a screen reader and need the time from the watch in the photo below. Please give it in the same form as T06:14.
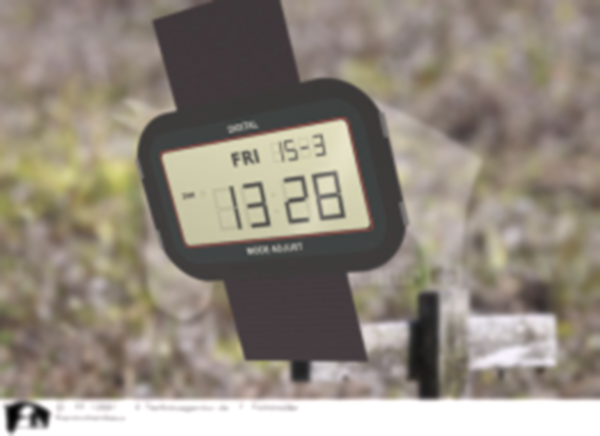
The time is T13:28
